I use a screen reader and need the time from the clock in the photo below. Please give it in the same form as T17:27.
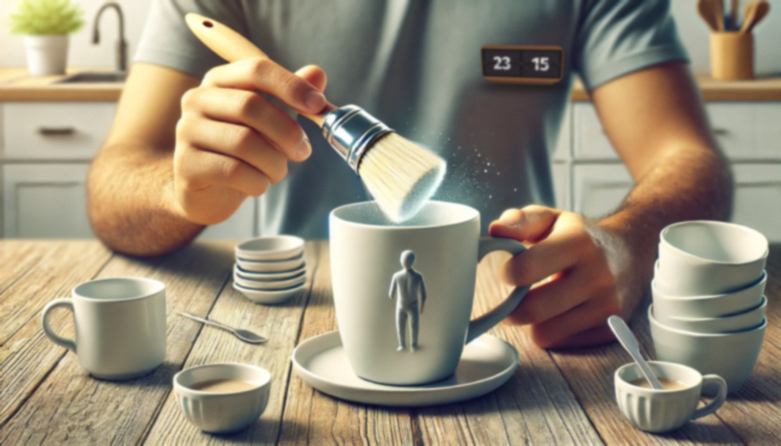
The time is T23:15
